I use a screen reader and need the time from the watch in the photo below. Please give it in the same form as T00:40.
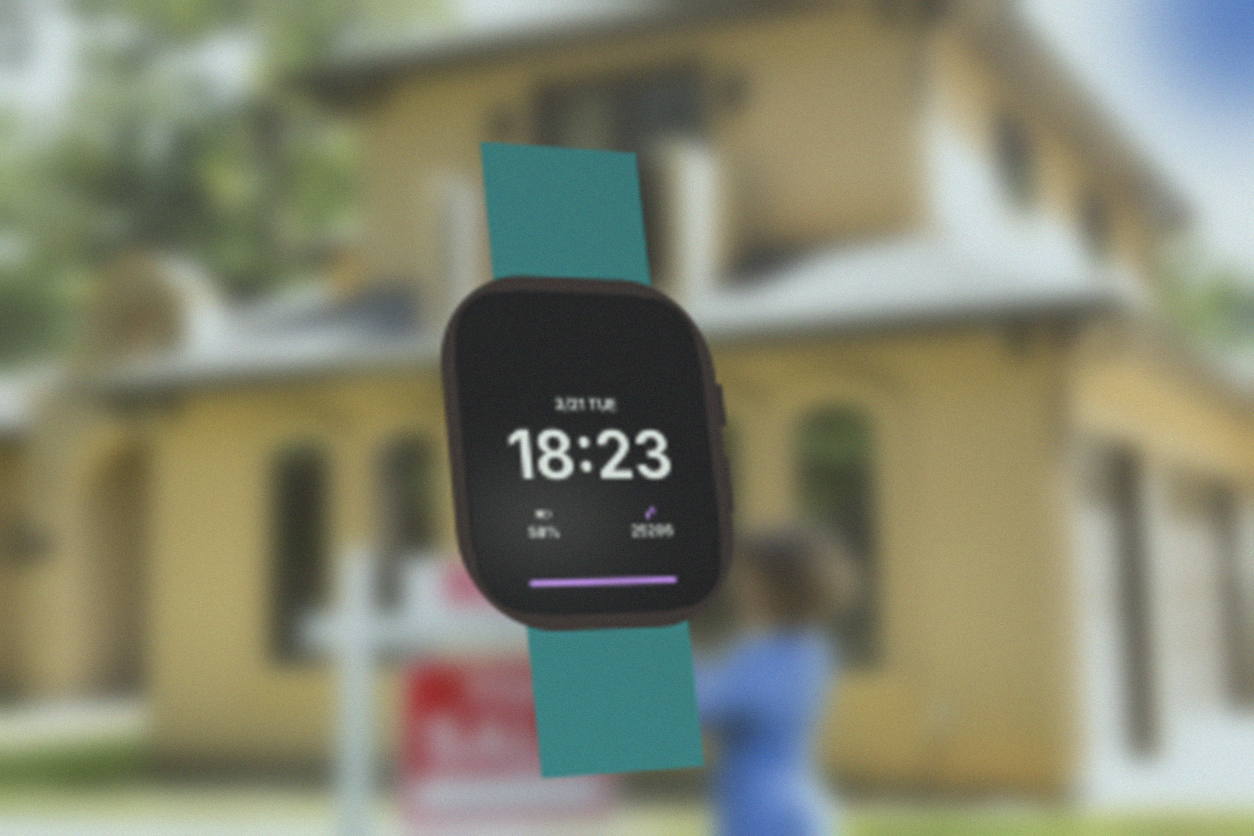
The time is T18:23
